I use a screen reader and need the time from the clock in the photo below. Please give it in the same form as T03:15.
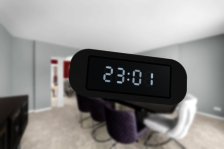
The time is T23:01
